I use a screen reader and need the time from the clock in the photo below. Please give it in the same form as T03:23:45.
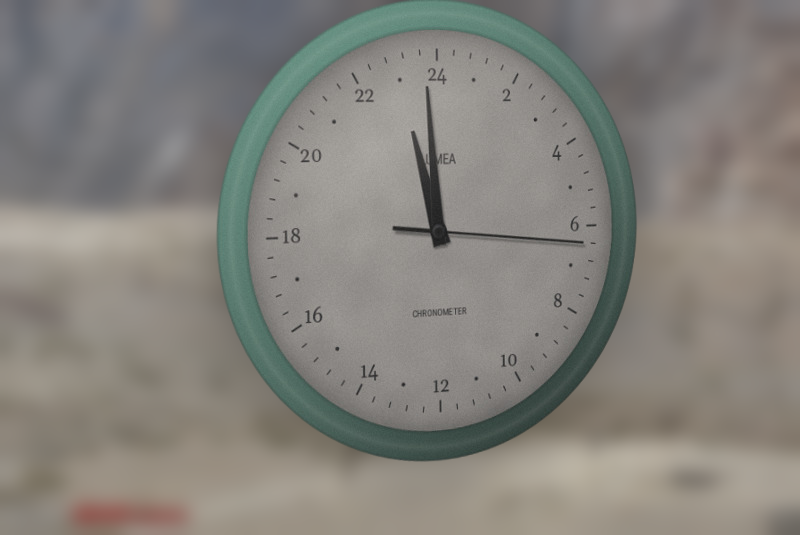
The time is T22:59:16
